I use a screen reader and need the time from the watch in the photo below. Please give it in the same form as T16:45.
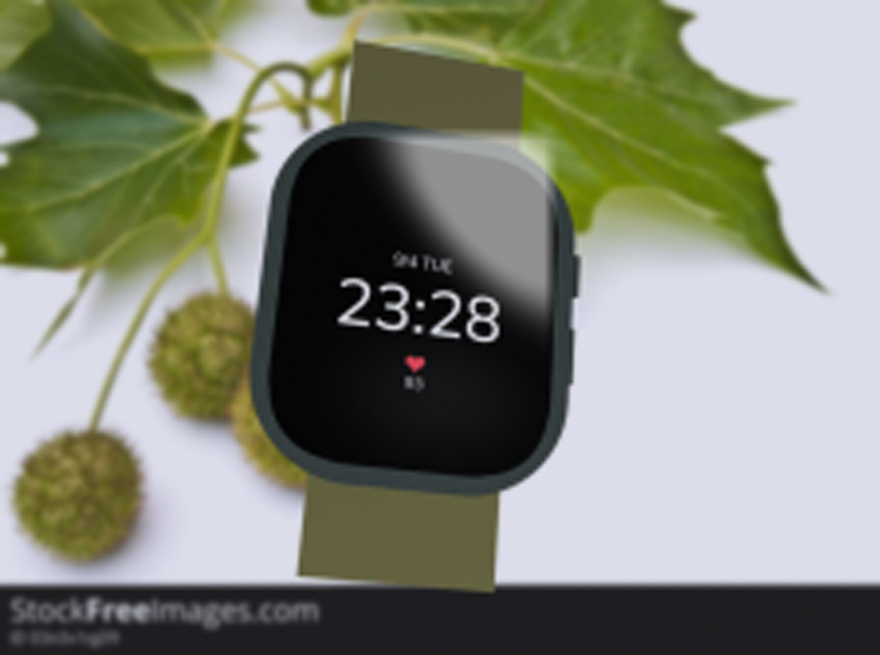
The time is T23:28
